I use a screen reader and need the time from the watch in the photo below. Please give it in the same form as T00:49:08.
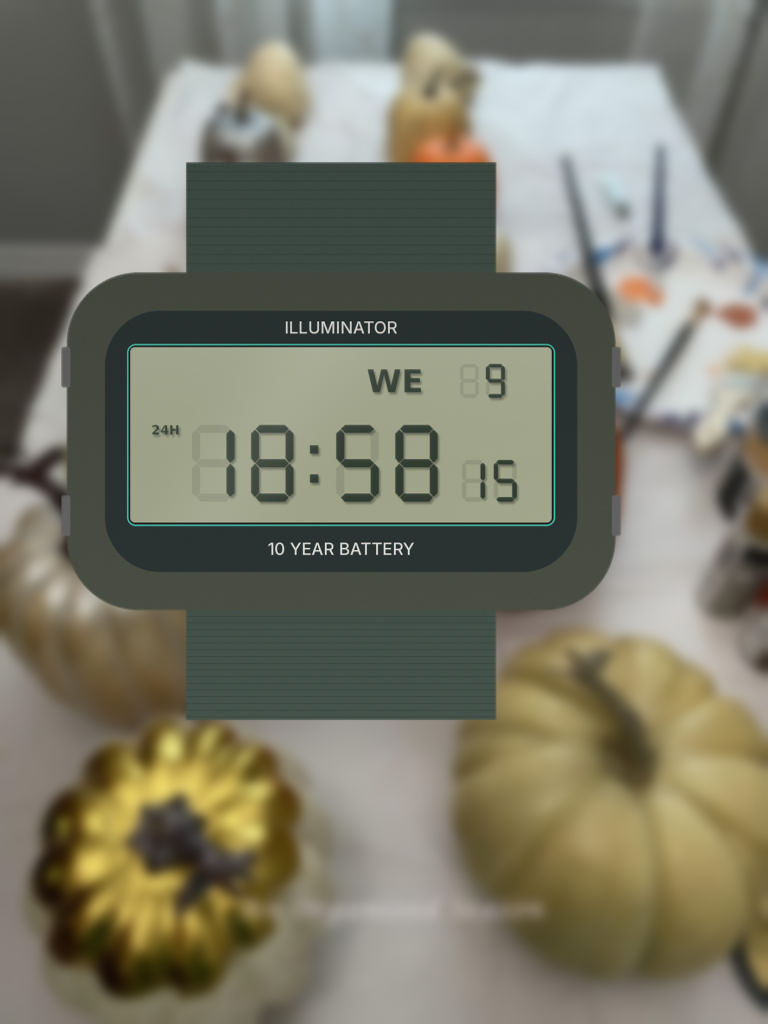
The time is T18:58:15
